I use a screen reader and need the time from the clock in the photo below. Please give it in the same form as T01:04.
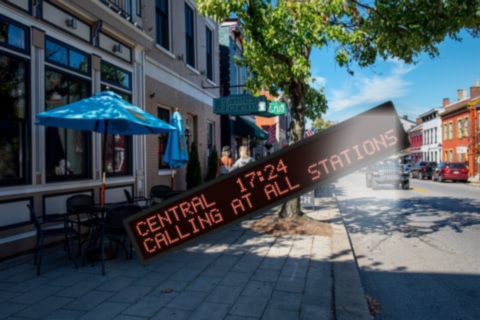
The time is T17:24
